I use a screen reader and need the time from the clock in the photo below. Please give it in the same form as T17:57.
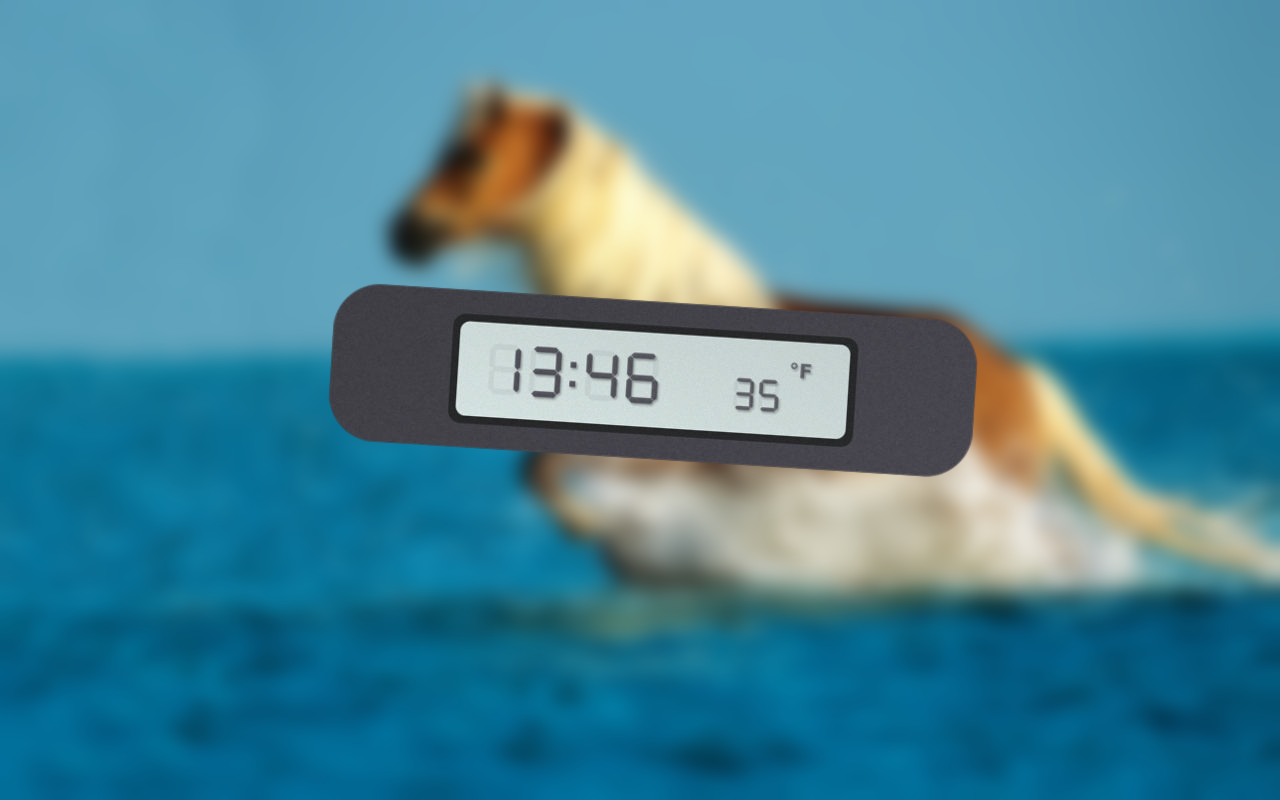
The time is T13:46
